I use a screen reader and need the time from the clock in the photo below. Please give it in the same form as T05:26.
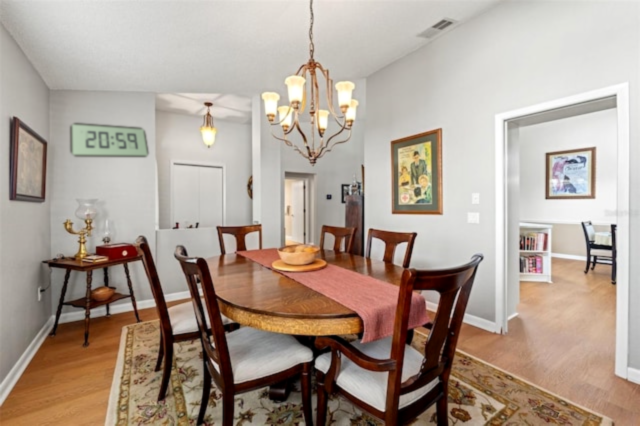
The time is T20:59
